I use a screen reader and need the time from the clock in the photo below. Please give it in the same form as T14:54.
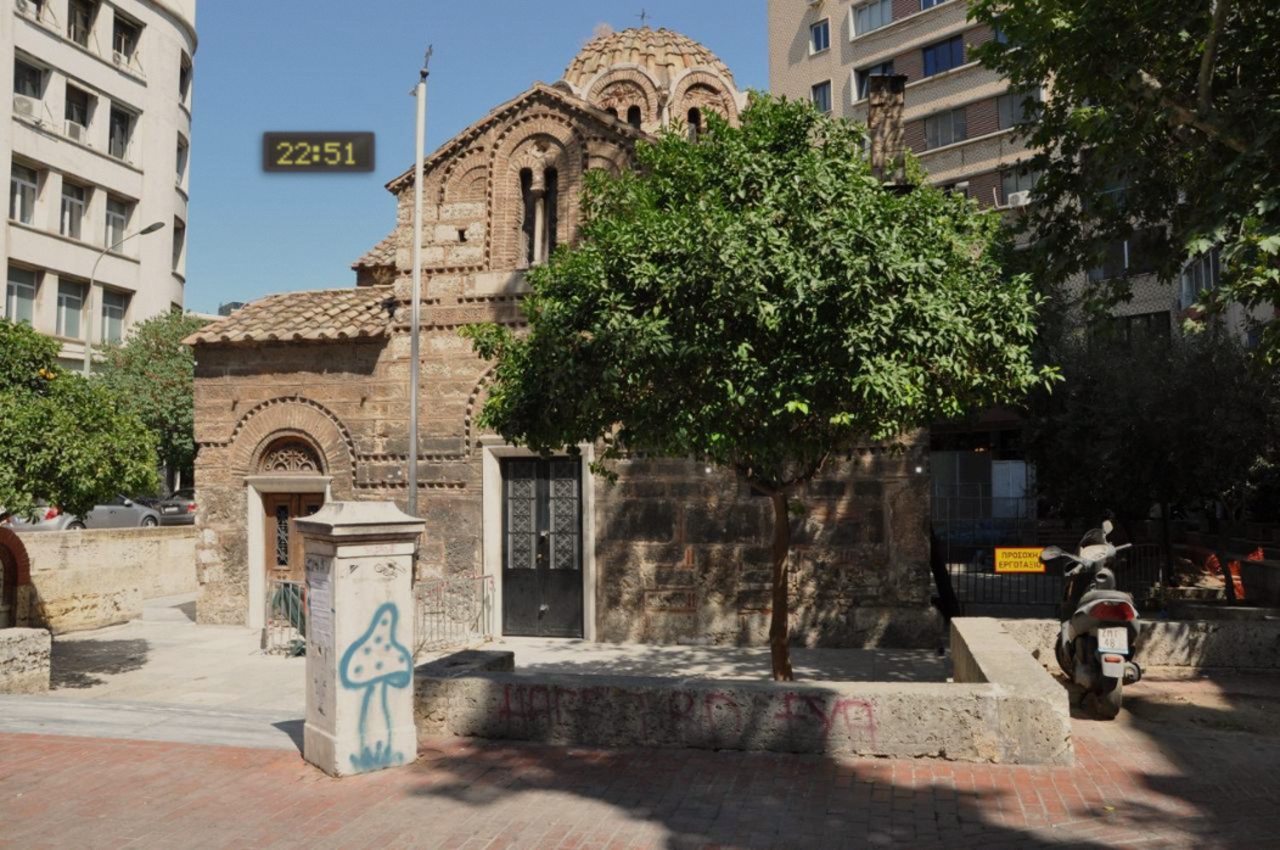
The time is T22:51
